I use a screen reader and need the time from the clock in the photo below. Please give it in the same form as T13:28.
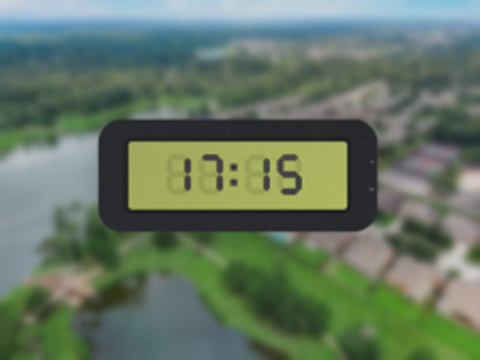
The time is T17:15
